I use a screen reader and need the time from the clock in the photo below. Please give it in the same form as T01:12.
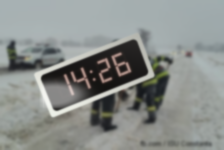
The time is T14:26
